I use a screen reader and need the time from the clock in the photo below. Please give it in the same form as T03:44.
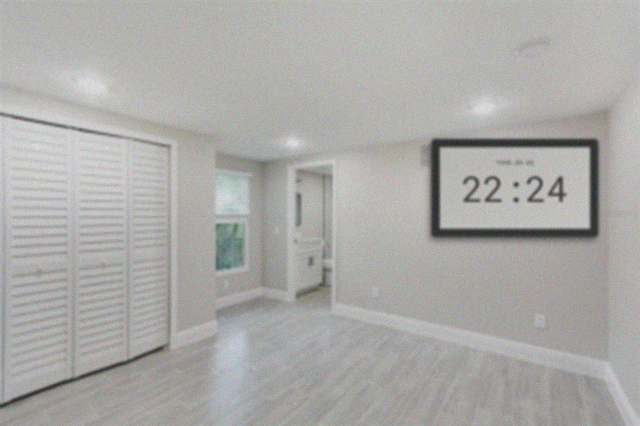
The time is T22:24
